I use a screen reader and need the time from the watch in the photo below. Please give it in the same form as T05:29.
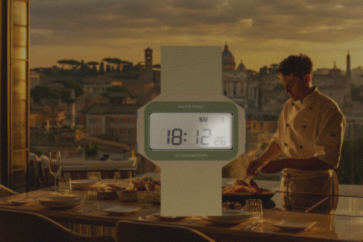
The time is T18:12
